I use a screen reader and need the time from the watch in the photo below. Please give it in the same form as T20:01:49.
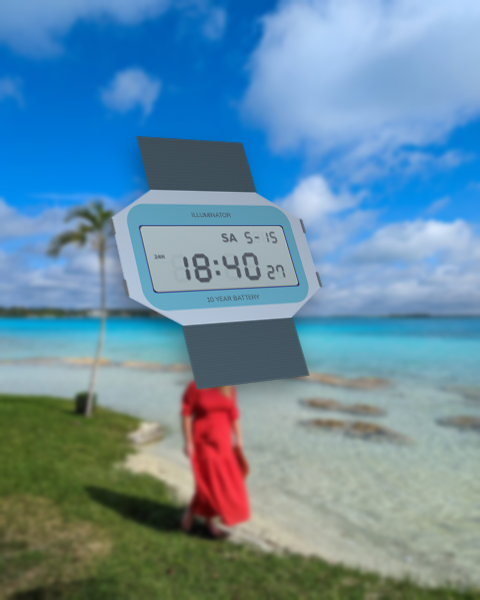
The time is T18:40:27
